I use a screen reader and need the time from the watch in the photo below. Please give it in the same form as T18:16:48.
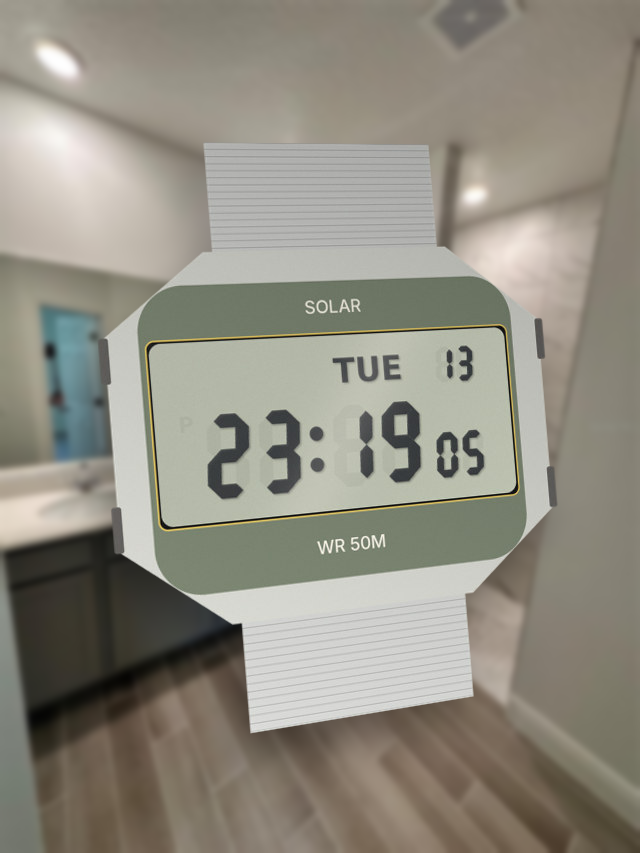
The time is T23:19:05
